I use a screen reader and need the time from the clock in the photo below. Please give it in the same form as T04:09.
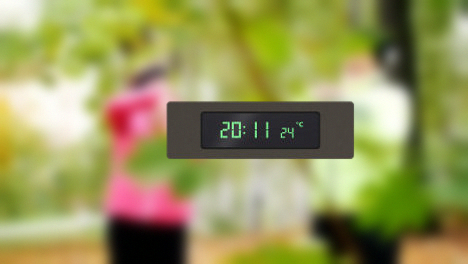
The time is T20:11
